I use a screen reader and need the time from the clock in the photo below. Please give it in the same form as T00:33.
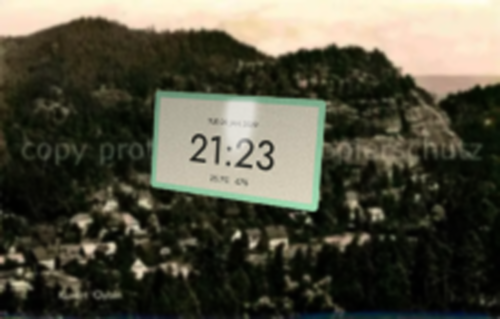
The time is T21:23
